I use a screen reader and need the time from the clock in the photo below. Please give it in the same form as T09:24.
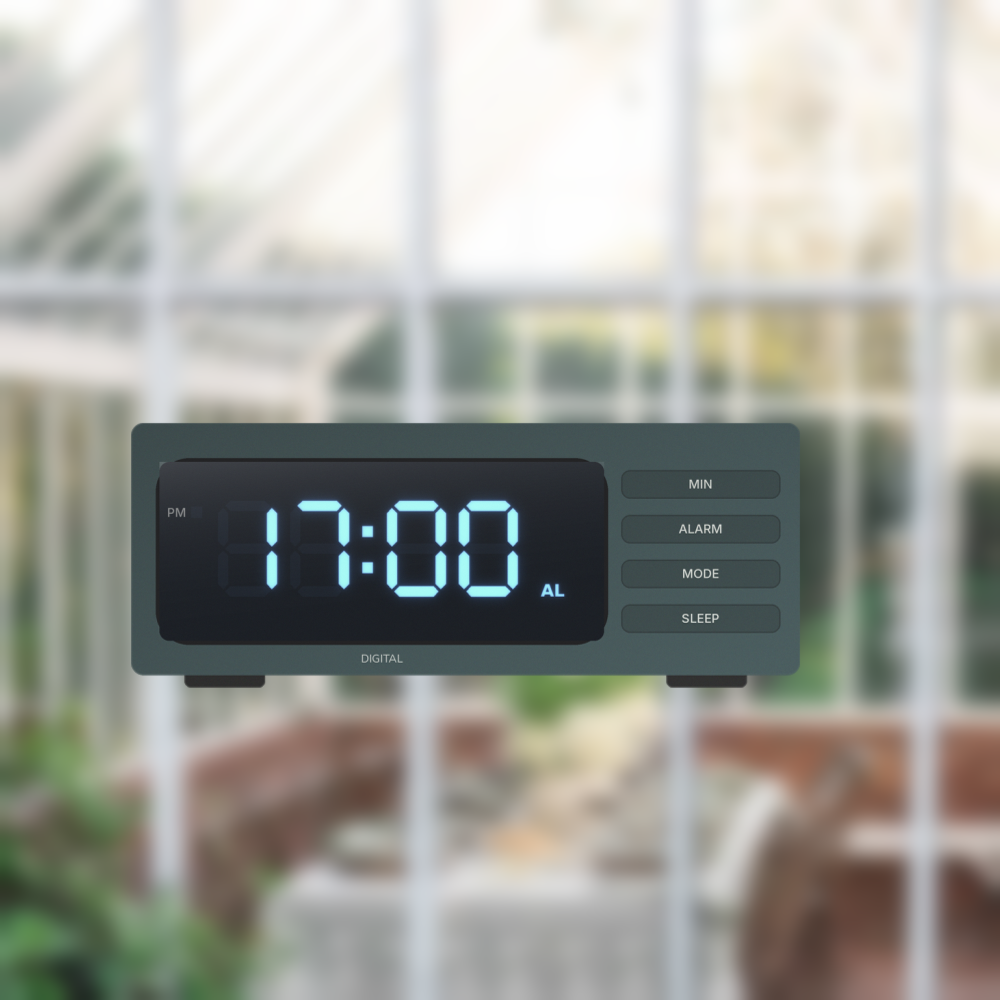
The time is T17:00
